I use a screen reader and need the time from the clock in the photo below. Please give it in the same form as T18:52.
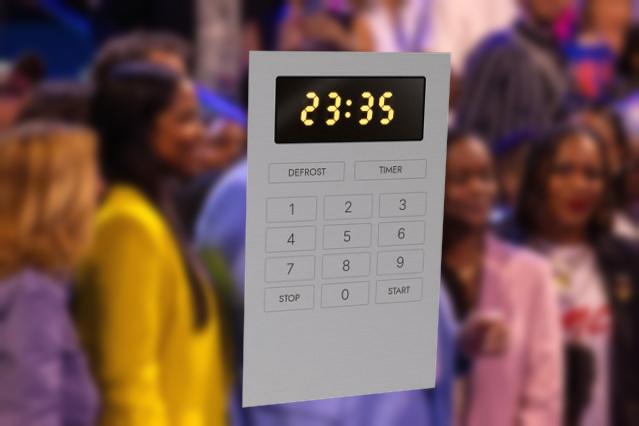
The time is T23:35
